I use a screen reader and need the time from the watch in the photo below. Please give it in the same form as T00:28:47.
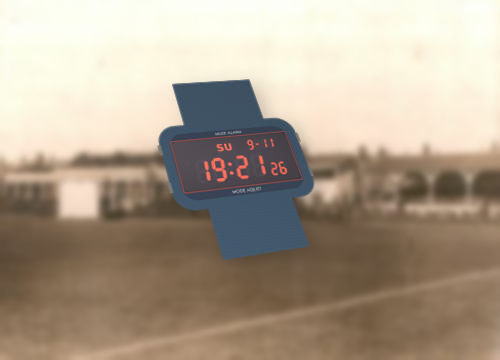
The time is T19:21:26
